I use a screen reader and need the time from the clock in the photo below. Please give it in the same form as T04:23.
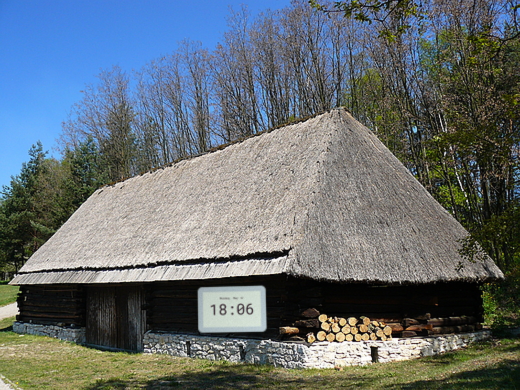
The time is T18:06
